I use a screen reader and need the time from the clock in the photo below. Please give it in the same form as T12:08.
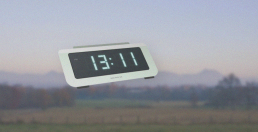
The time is T13:11
